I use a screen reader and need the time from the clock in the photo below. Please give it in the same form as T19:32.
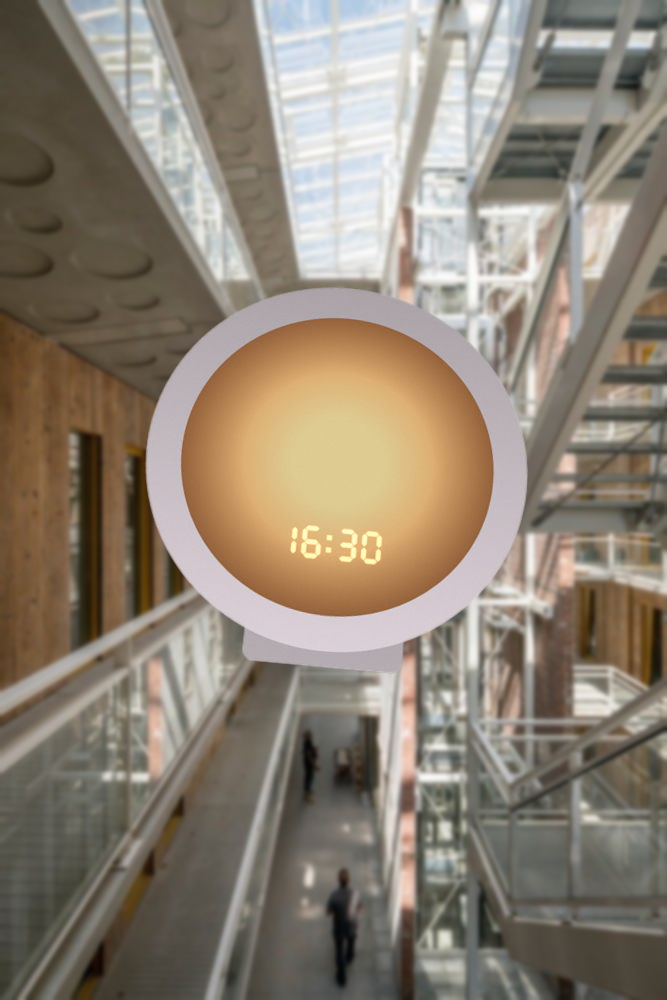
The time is T16:30
